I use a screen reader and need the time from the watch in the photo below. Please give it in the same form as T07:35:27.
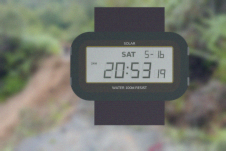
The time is T20:53:19
